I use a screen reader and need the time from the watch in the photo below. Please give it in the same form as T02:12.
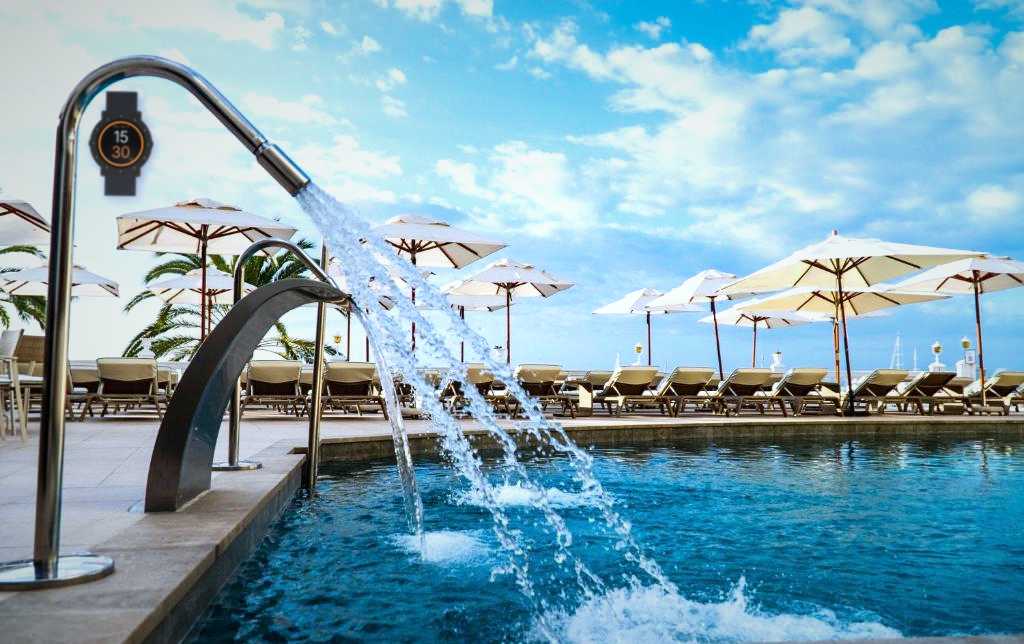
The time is T15:30
